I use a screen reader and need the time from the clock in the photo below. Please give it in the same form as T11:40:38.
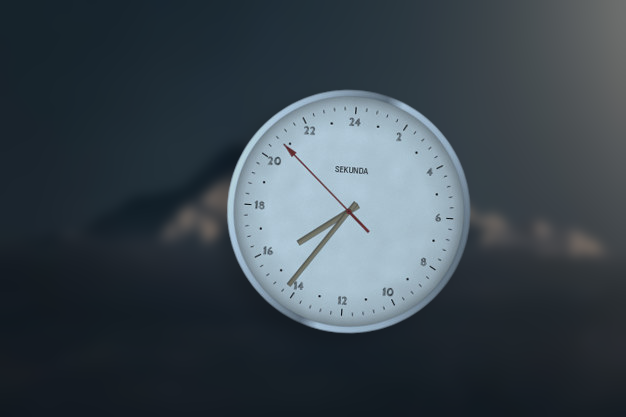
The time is T15:35:52
